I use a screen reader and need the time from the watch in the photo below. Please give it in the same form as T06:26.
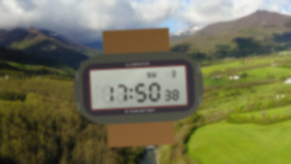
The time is T17:50
